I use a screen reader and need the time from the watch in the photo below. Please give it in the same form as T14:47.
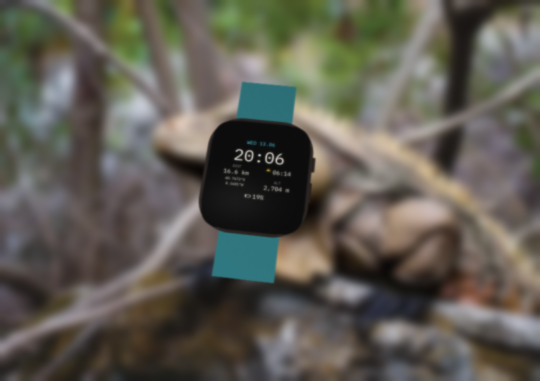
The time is T20:06
